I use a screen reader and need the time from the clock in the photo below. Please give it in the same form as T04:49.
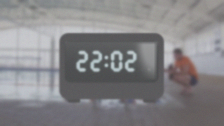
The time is T22:02
